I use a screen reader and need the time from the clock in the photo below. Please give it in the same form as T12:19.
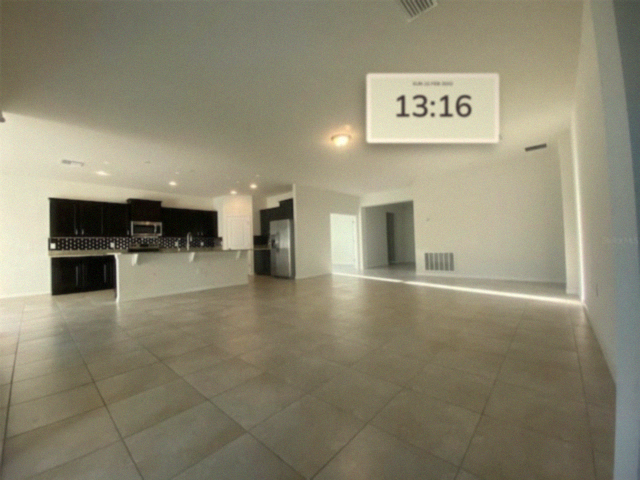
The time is T13:16
